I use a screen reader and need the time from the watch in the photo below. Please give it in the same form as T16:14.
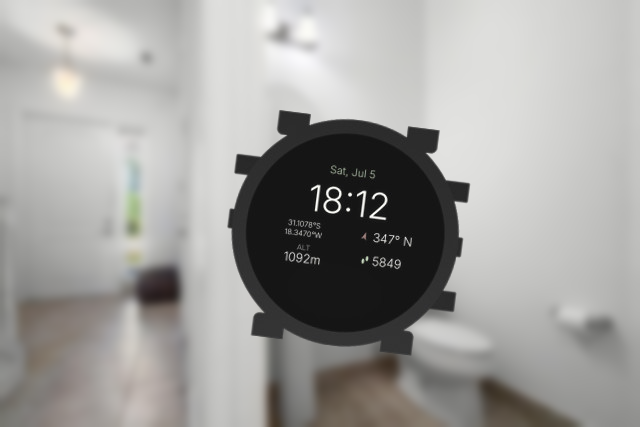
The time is T18:12
